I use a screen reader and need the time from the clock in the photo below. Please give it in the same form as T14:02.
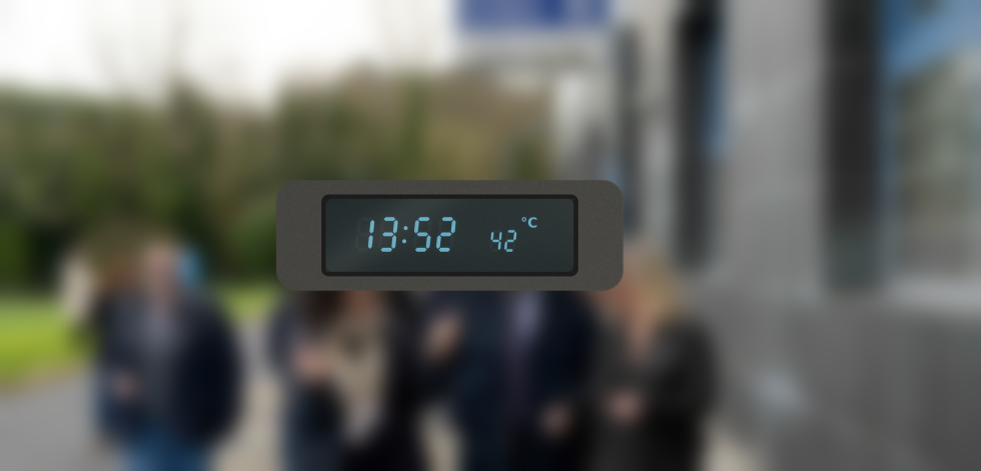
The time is T13:52
